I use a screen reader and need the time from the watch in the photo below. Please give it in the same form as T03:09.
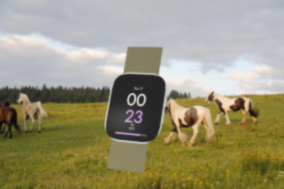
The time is T00:23
